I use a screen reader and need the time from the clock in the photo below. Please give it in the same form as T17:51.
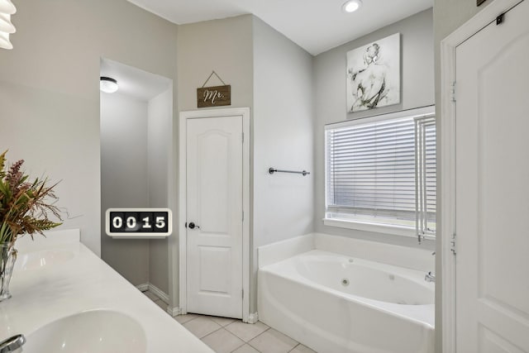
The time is T00:15
